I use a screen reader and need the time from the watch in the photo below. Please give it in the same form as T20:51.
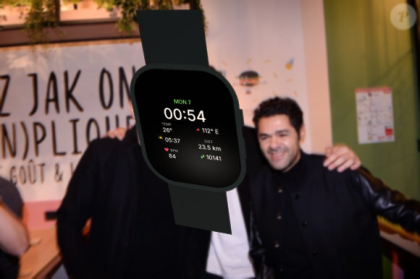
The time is T00:54
